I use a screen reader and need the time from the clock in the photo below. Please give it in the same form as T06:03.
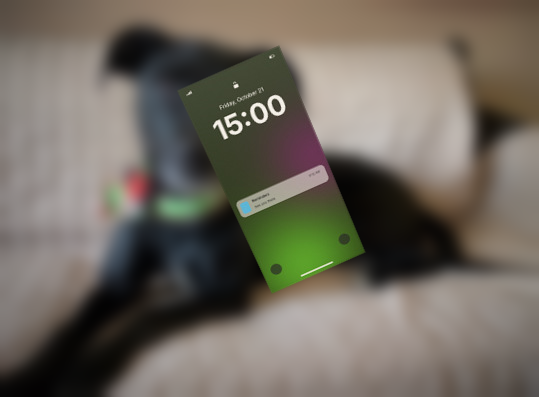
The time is T15:00
